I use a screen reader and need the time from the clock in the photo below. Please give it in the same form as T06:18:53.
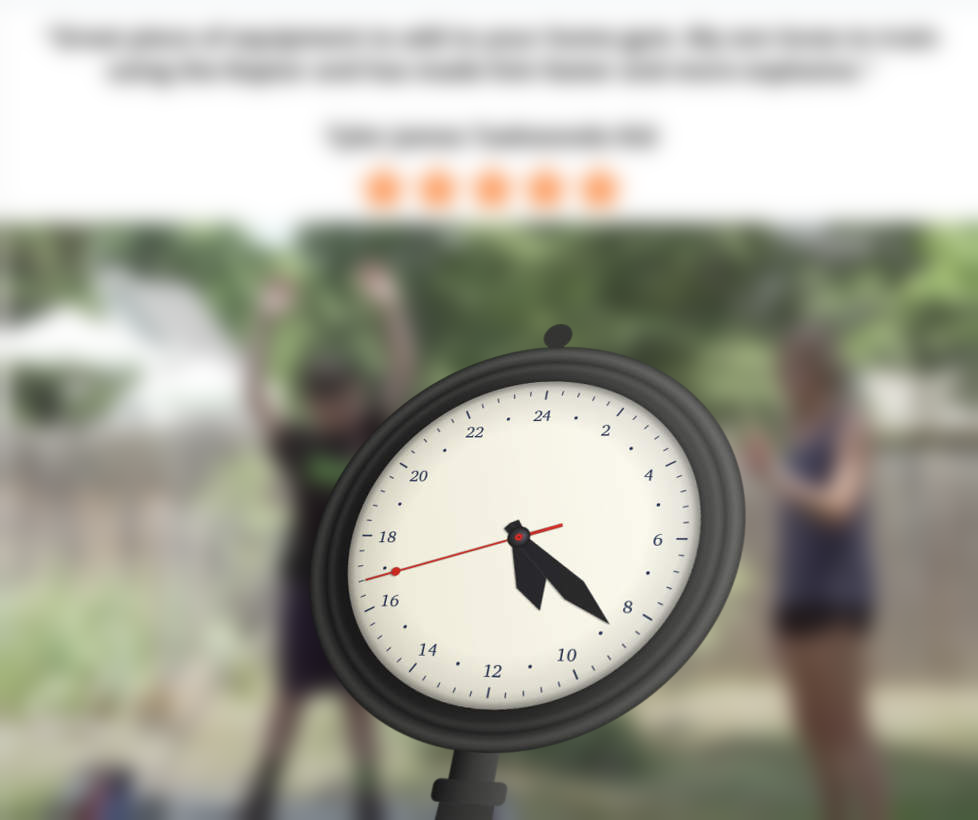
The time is T10:21:42
